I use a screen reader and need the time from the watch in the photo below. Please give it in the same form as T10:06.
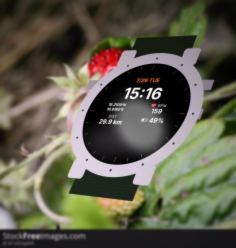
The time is T15:16
